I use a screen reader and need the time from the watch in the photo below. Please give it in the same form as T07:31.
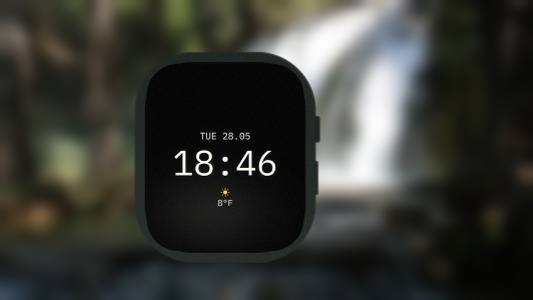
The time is T18:46
